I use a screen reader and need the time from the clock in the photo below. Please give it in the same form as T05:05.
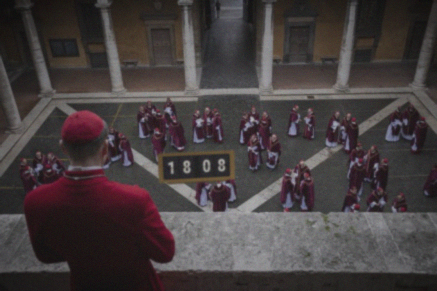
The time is T18:08
